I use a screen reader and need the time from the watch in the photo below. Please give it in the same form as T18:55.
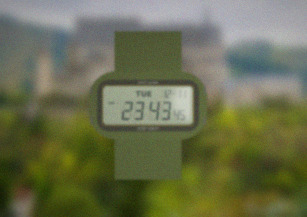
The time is T23:43
